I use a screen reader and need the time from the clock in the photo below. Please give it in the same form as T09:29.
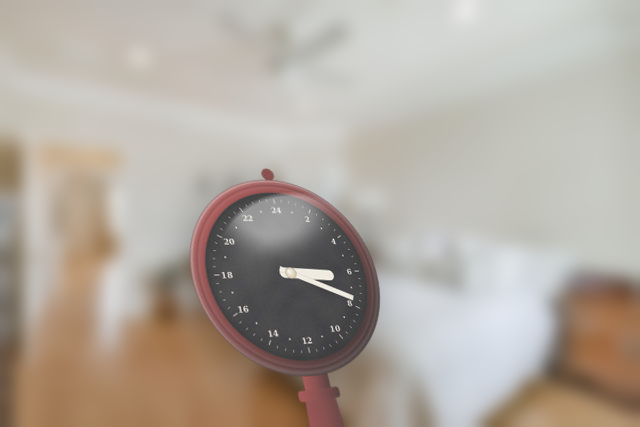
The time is T06:19
